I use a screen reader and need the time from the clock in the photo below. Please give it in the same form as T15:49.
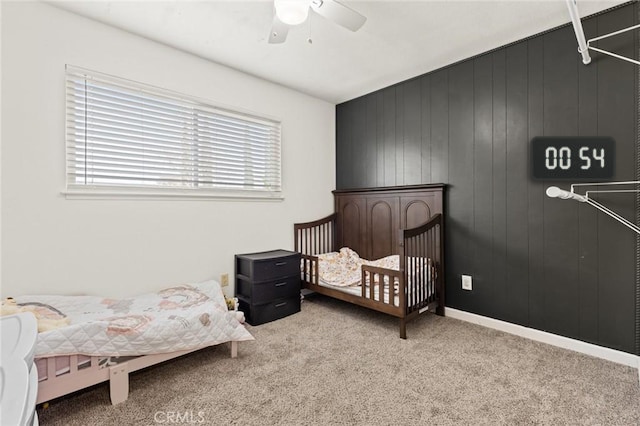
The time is T00:54
